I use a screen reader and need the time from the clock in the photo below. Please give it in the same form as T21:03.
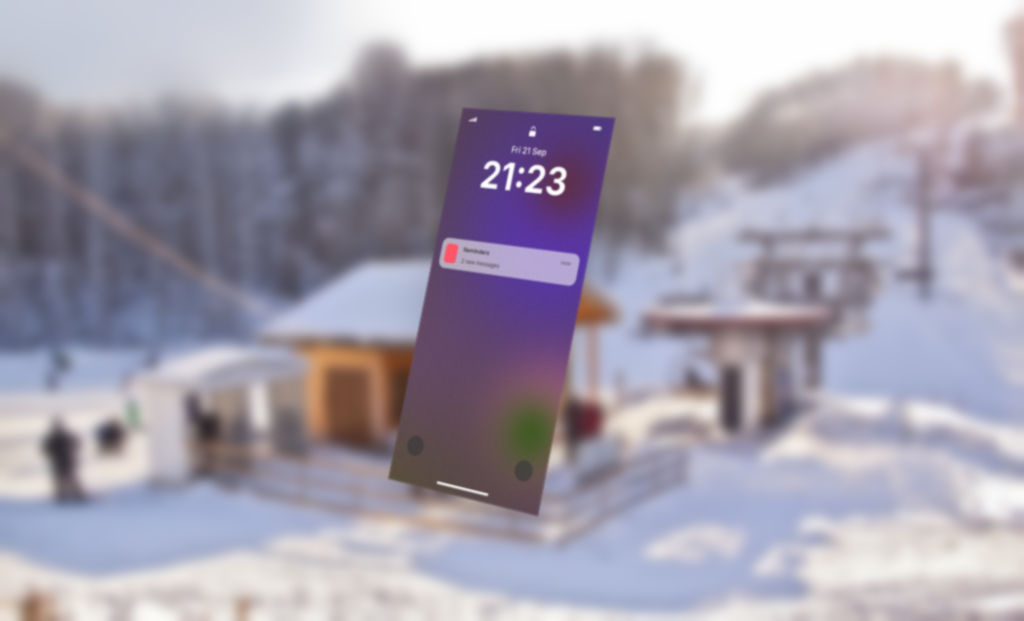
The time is T21:23
